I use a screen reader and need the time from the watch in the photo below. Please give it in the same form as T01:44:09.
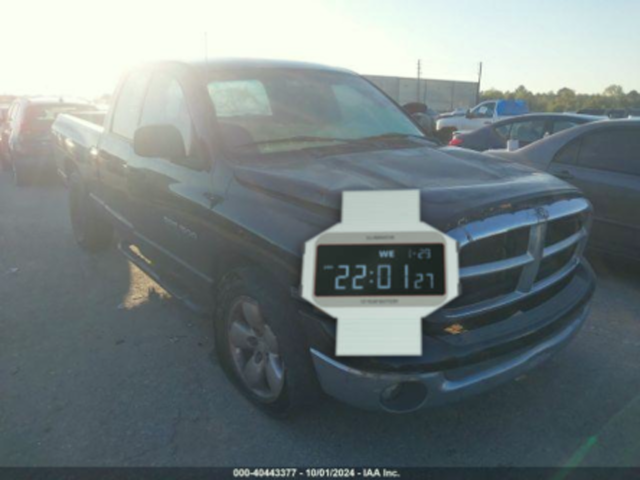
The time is T22:01:27
